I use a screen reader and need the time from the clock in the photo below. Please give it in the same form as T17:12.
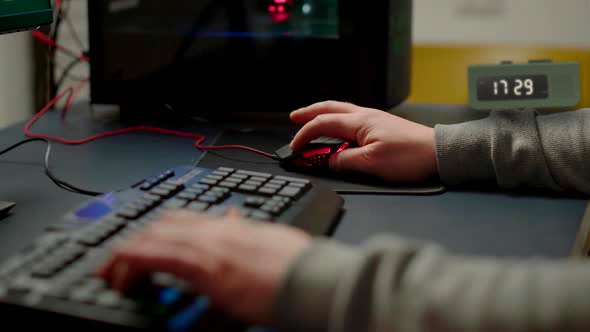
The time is T17:29
